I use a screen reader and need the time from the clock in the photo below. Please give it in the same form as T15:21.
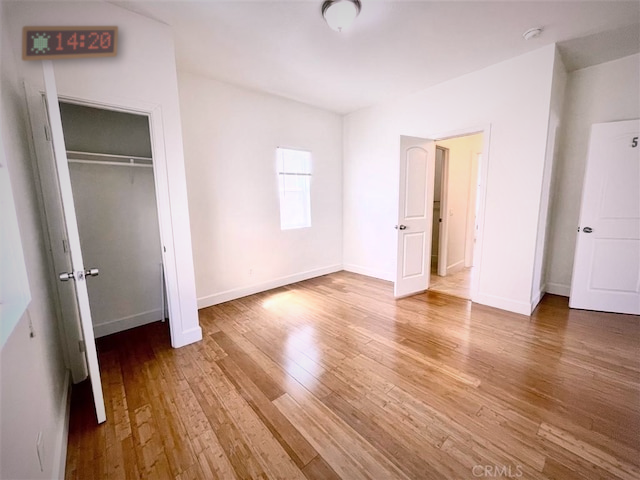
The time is T14:20
